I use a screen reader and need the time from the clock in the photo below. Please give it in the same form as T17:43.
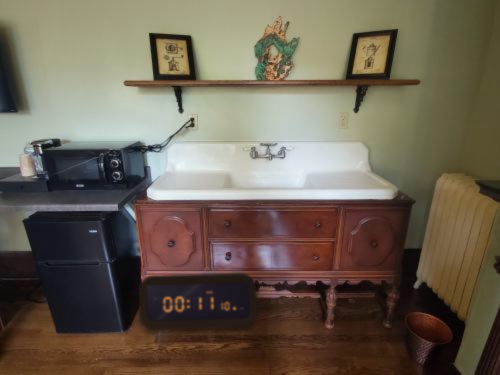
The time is T00:11
